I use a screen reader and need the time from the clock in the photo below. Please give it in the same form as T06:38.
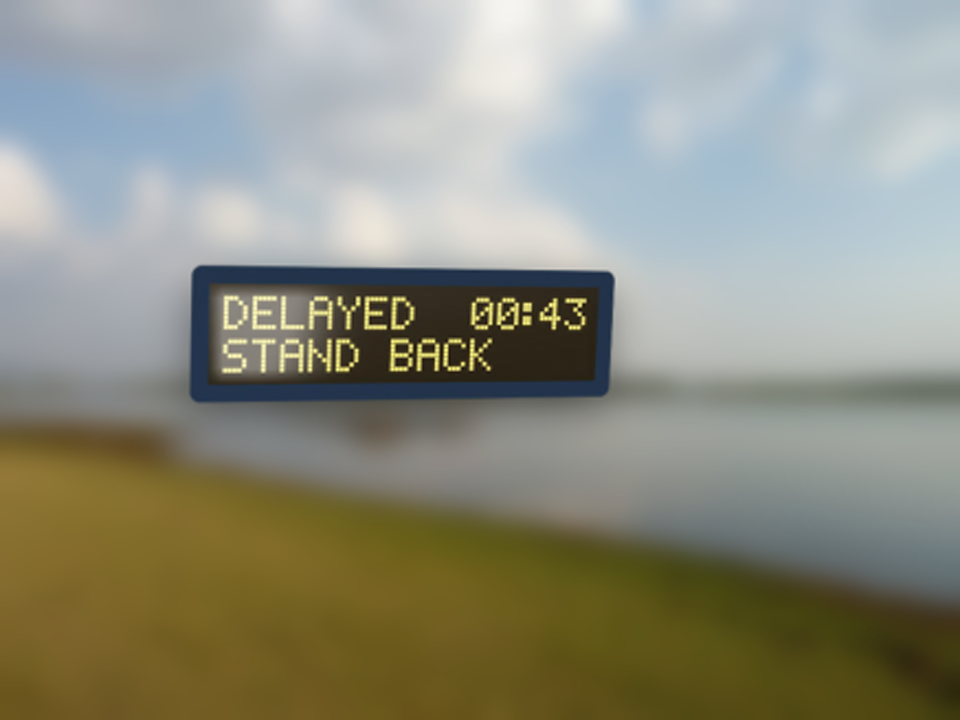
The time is T00:43
